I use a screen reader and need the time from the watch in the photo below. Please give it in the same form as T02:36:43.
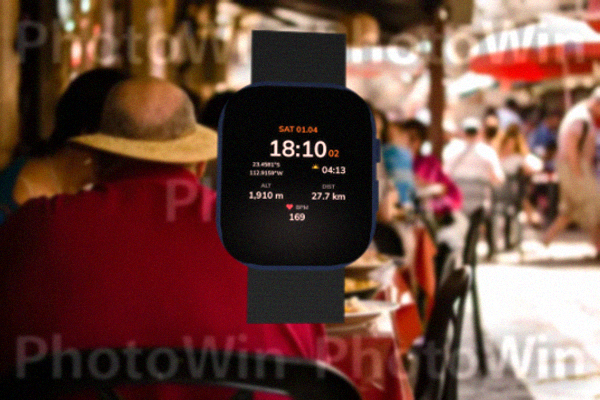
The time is T18:10:02
